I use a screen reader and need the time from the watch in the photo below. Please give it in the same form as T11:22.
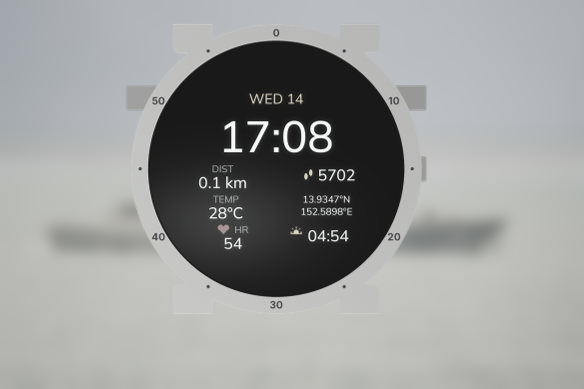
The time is T17:08
